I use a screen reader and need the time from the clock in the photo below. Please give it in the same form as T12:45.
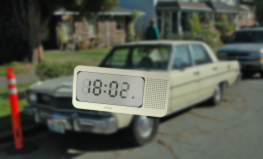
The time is T18:02
